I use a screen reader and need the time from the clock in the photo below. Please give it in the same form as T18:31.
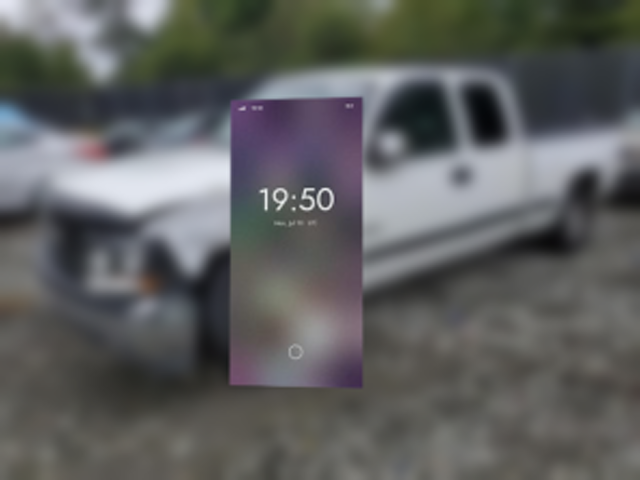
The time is T19:50
